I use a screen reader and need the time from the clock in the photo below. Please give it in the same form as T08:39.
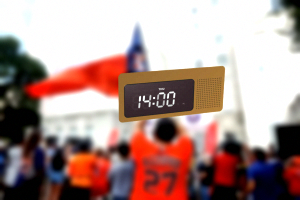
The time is T14:00
